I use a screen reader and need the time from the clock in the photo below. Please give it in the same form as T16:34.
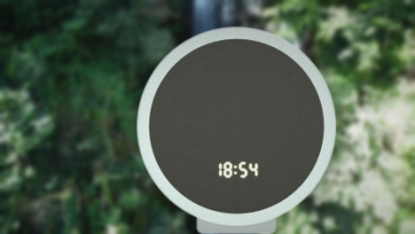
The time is T18:54
